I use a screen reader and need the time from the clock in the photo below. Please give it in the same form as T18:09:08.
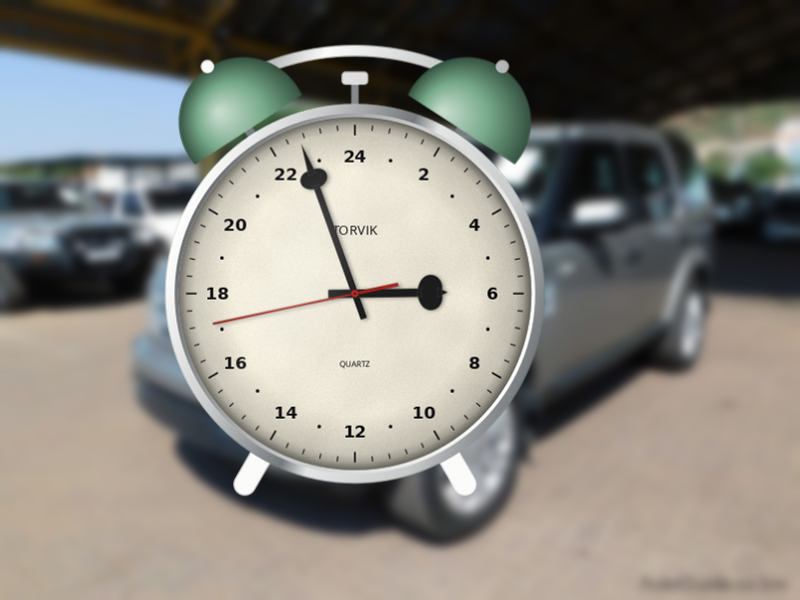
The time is T05:56:43
